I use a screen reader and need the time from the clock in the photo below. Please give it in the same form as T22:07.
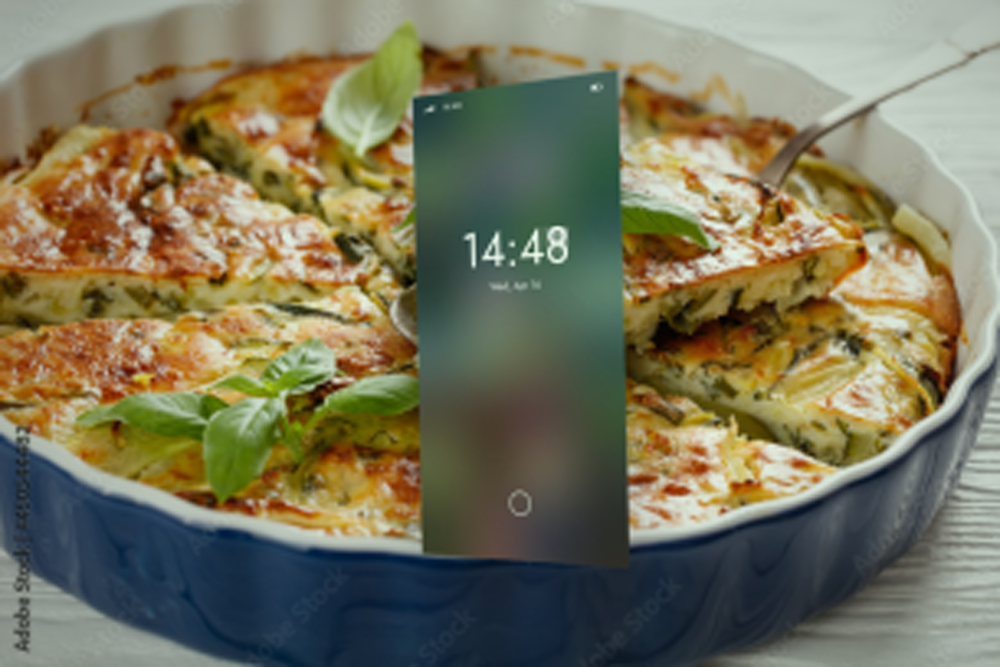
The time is T14:48
